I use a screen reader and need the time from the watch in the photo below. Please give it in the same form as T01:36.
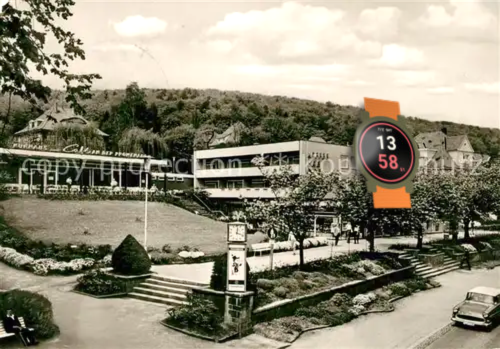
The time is T13:58
